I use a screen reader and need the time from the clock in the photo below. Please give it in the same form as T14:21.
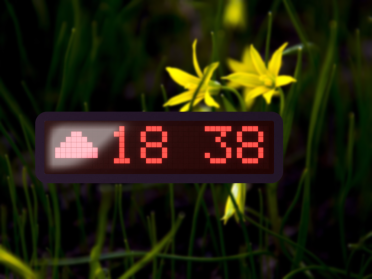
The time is T18:38
